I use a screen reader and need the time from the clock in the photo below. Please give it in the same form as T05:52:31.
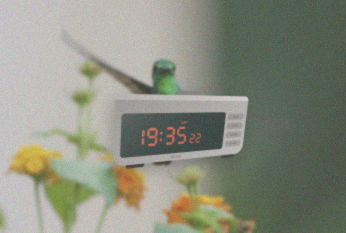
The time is T19:35:22
